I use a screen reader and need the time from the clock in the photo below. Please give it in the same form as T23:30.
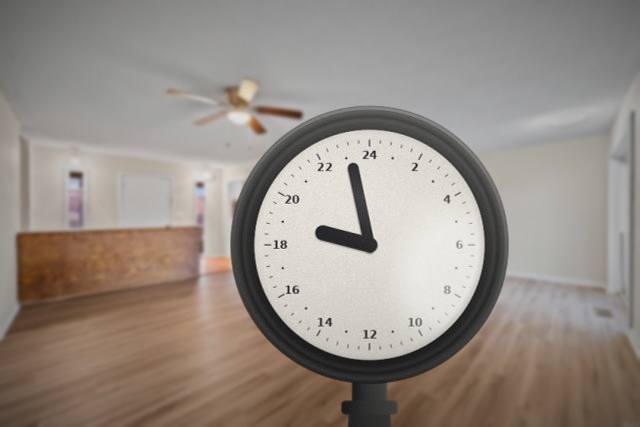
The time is T18:58
